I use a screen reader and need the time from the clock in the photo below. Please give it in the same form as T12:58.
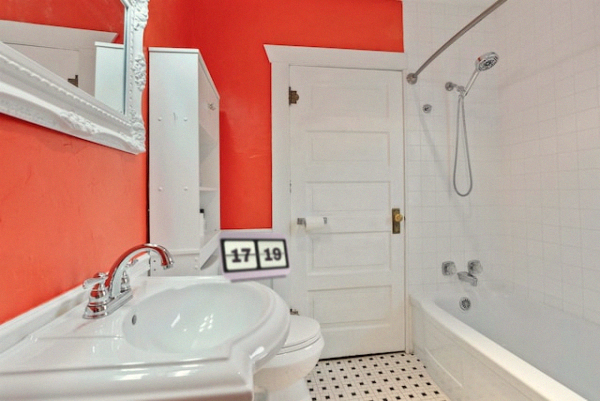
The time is T17:19
